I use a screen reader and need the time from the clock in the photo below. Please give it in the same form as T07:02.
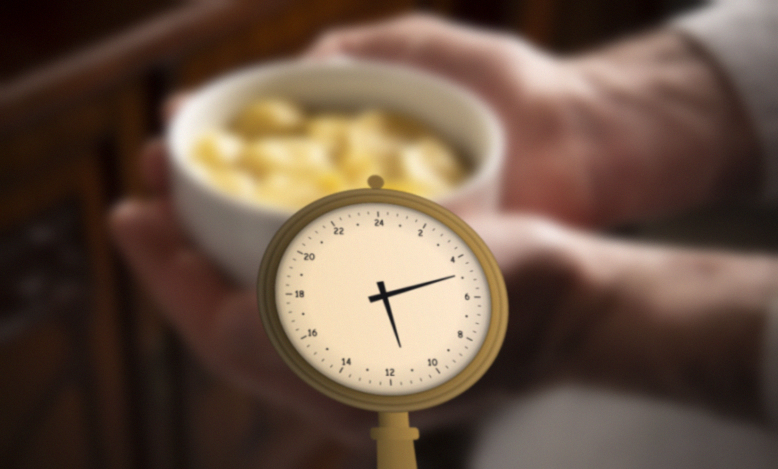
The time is T11:12
